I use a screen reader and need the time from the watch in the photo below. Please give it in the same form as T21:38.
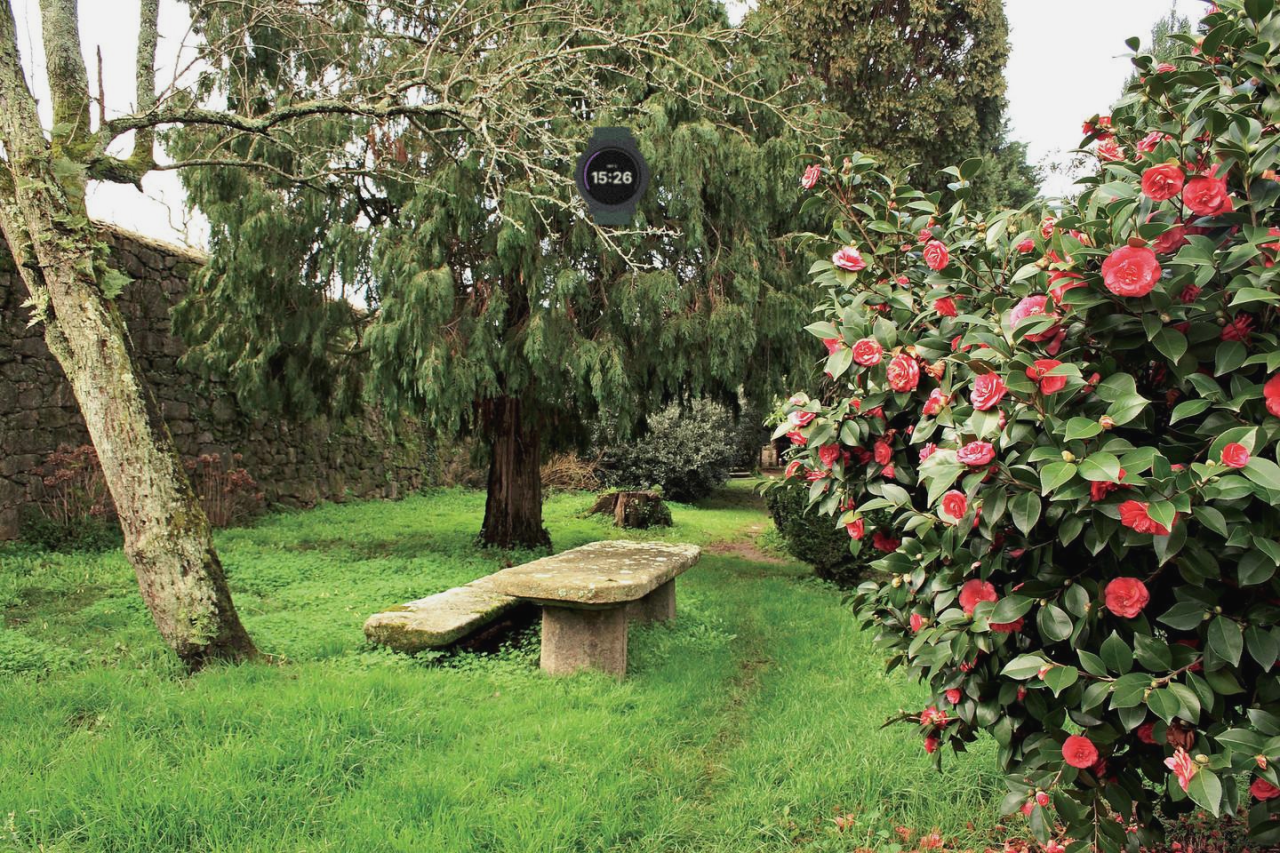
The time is T15:26
